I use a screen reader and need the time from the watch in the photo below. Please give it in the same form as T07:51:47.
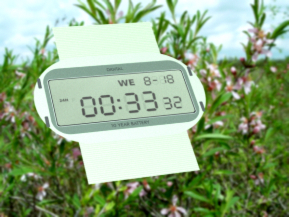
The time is T00:33:32
